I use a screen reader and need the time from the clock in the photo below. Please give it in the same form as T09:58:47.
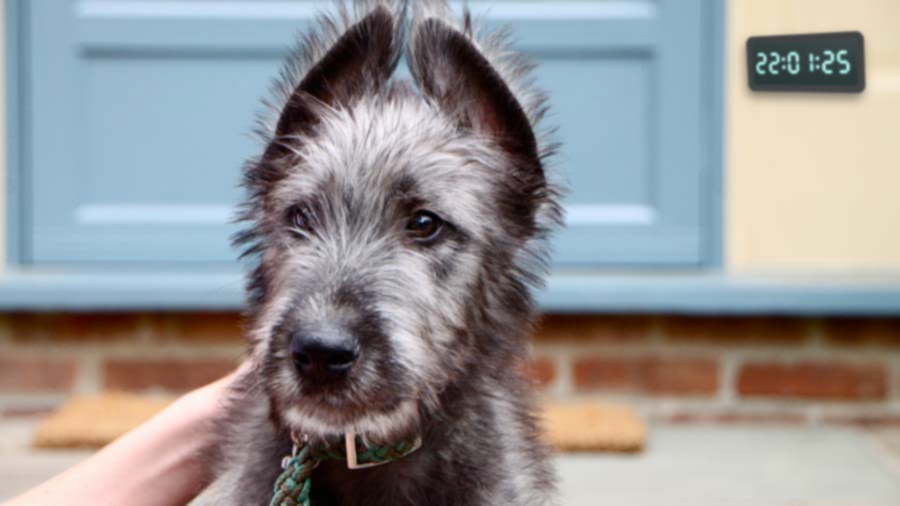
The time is T22:01:25
